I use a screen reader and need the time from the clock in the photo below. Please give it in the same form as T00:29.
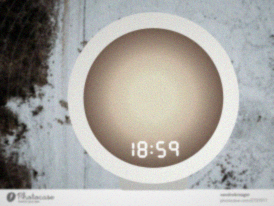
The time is T18:59
